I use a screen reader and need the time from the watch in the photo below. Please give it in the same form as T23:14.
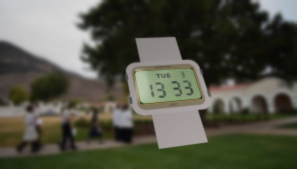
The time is T13:33
